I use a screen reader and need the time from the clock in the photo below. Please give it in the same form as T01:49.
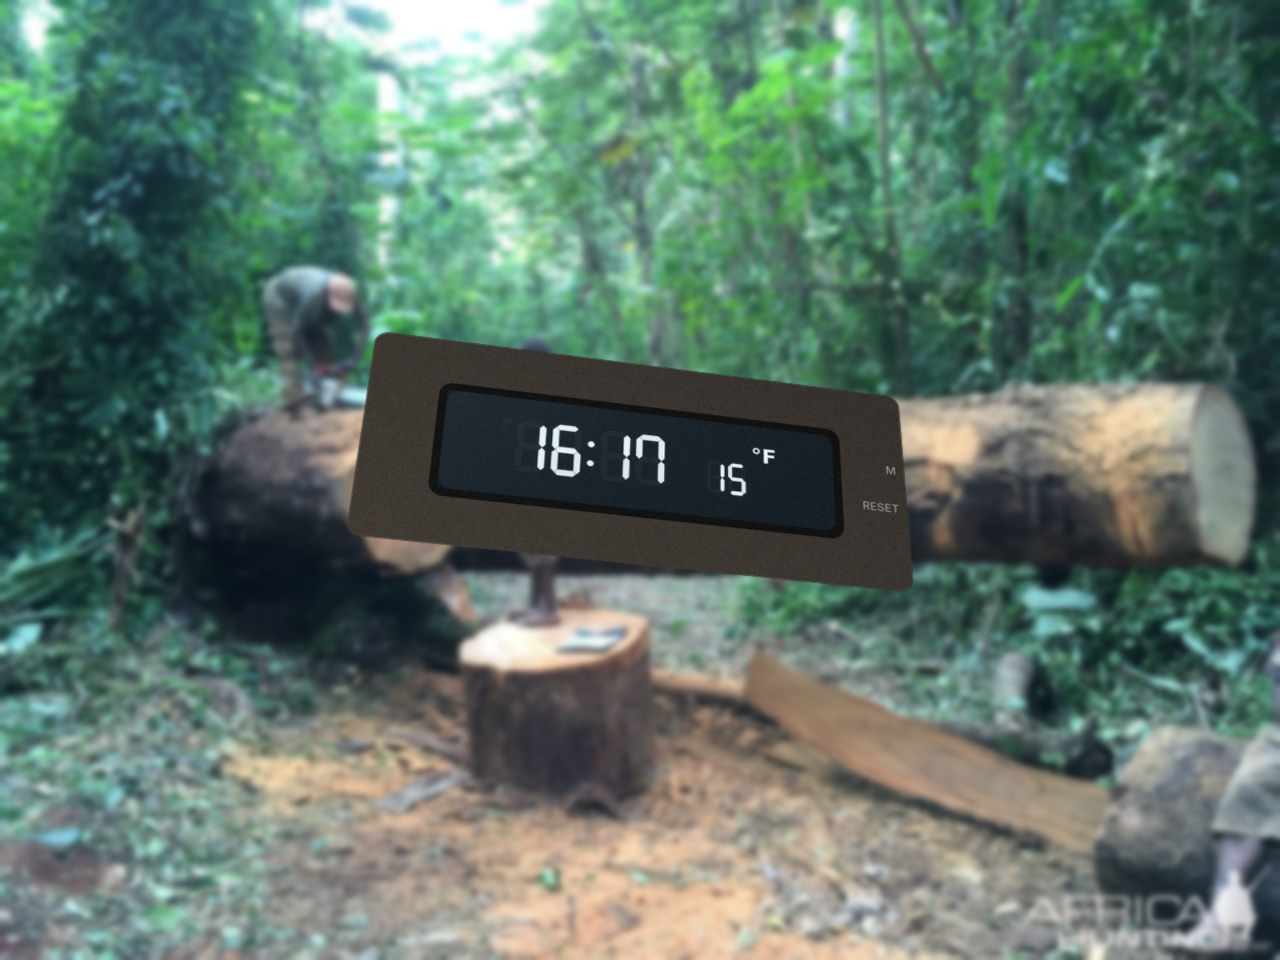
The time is T16:17
